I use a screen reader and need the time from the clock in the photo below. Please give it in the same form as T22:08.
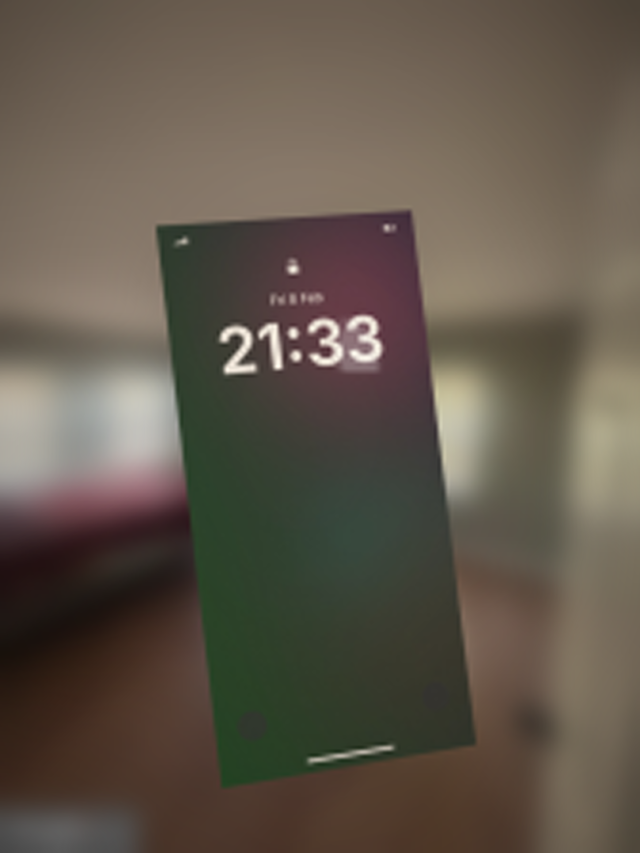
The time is T21:33
